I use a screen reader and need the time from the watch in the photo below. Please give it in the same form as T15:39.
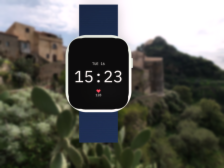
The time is T15:23
